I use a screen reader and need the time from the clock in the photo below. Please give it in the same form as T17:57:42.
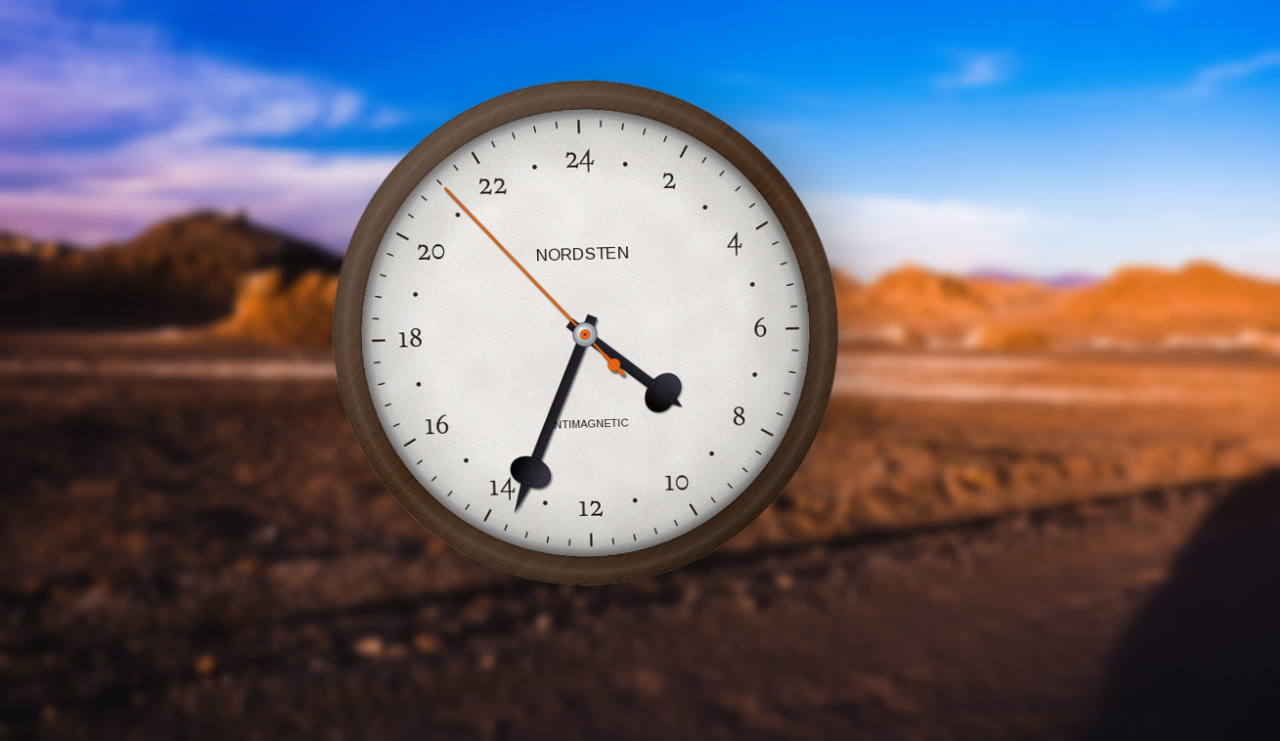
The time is T08:33:53
